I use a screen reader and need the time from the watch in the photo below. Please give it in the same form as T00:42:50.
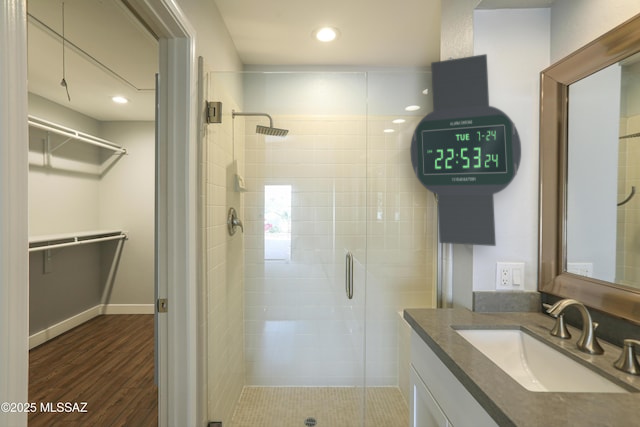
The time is T22:53:24
